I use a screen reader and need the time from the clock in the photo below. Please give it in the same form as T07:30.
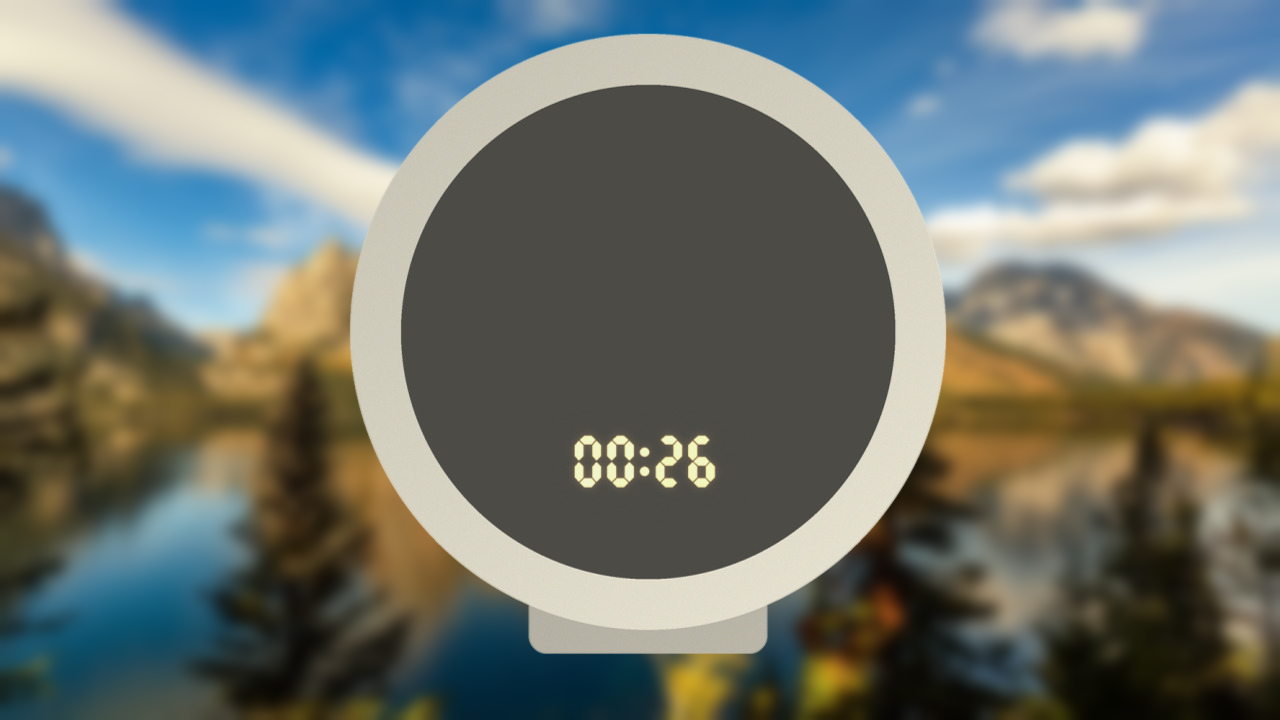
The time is T00:26
